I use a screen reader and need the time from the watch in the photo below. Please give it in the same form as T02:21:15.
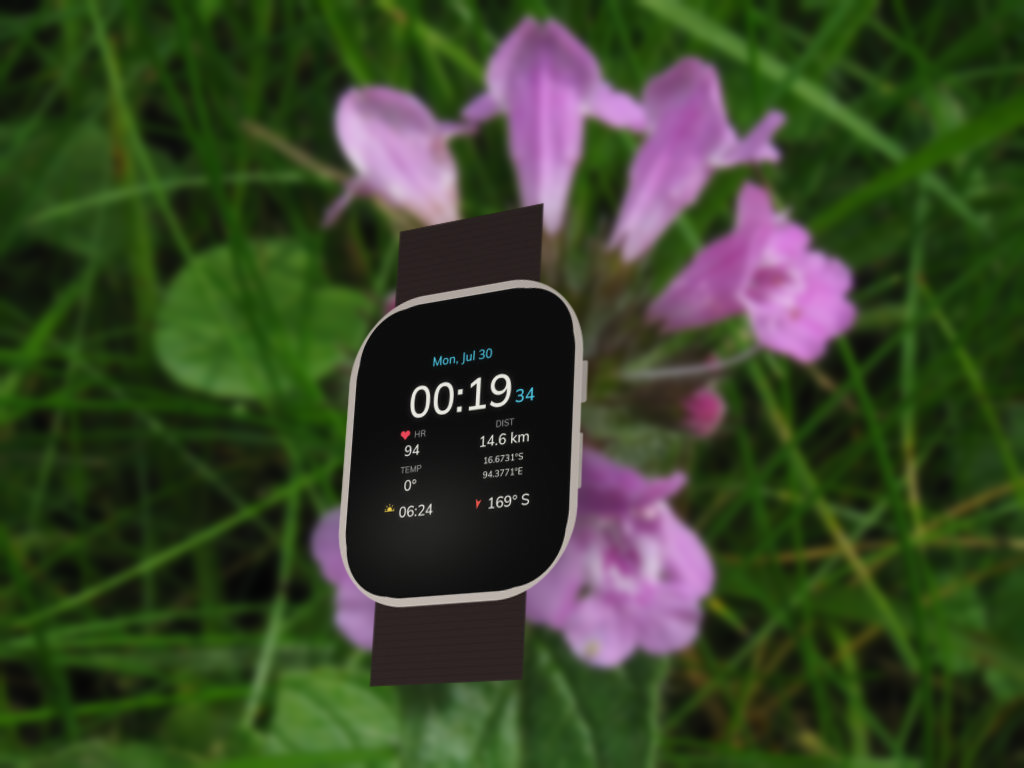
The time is T00:19:34
